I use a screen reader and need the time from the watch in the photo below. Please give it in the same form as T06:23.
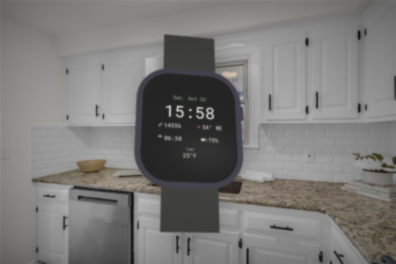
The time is T15:58
